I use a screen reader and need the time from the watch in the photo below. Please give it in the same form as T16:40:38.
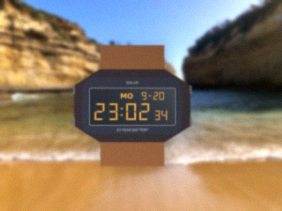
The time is T23:02:34
